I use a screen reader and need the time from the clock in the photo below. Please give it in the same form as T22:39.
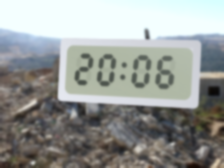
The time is T20:06
